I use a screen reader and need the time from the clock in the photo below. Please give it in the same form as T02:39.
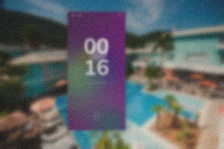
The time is T00:16
